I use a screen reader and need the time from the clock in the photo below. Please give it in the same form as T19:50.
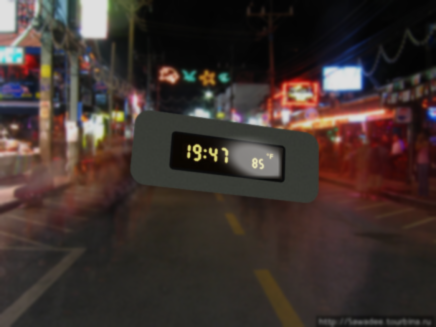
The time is T19:47
